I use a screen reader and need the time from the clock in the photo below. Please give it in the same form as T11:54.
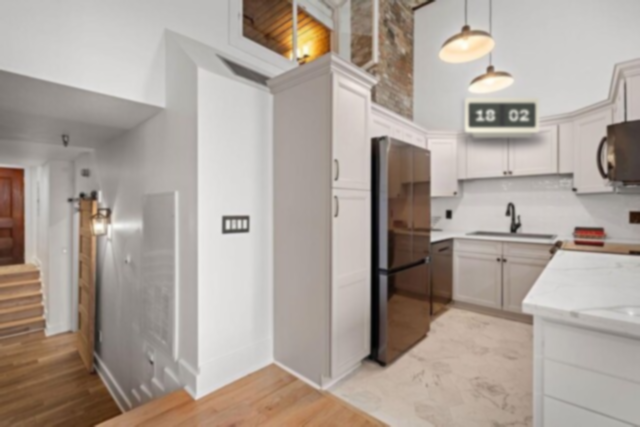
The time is T18:02
